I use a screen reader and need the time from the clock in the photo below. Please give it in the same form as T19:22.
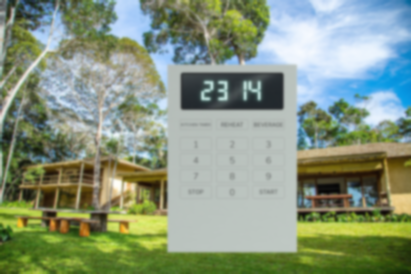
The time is T23:14
